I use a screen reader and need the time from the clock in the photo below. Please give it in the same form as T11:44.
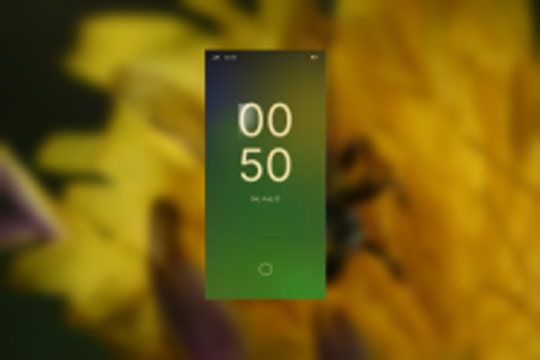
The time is T00:50
